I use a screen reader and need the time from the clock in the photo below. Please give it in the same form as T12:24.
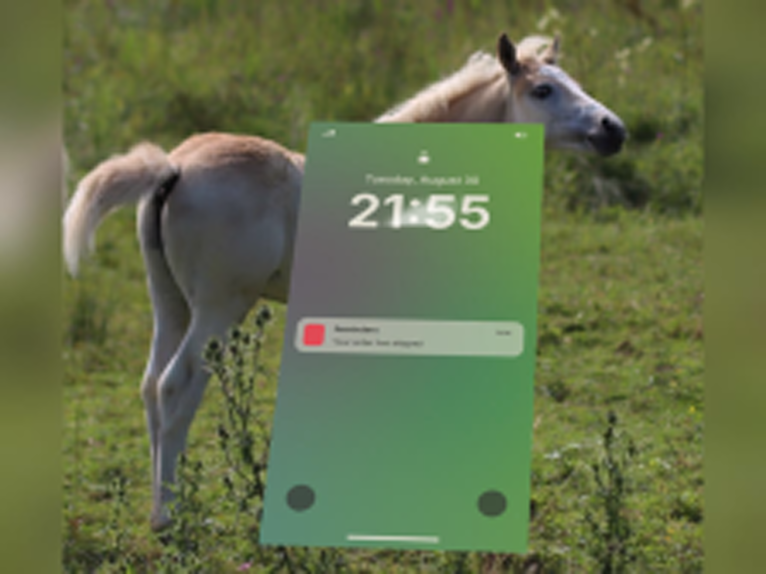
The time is T21:55
